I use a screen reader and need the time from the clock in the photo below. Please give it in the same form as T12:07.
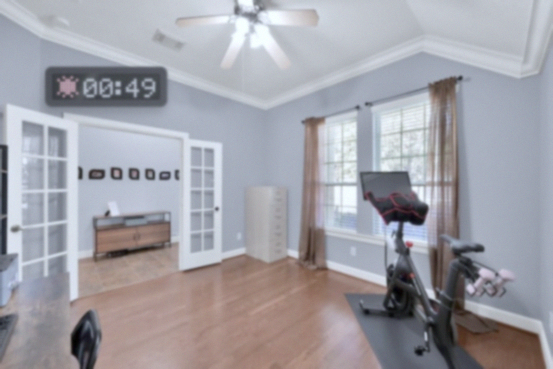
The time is T00:49
